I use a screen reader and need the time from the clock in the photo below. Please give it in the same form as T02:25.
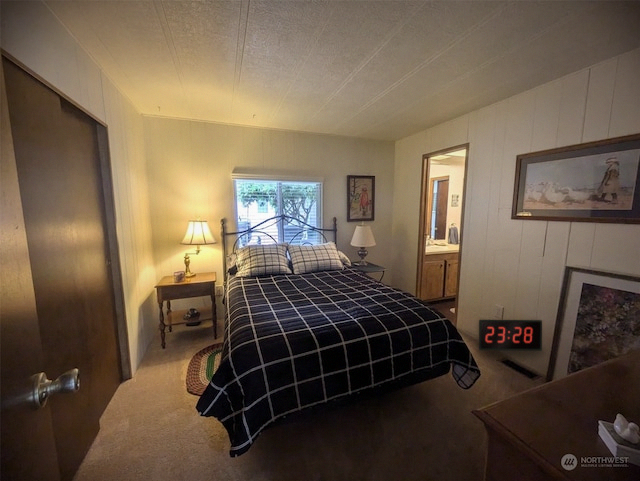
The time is T23:28
